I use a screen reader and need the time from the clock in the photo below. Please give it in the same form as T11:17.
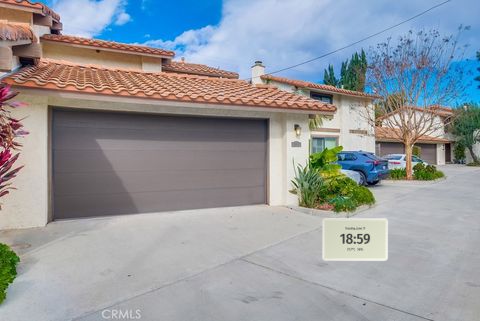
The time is T18:59
